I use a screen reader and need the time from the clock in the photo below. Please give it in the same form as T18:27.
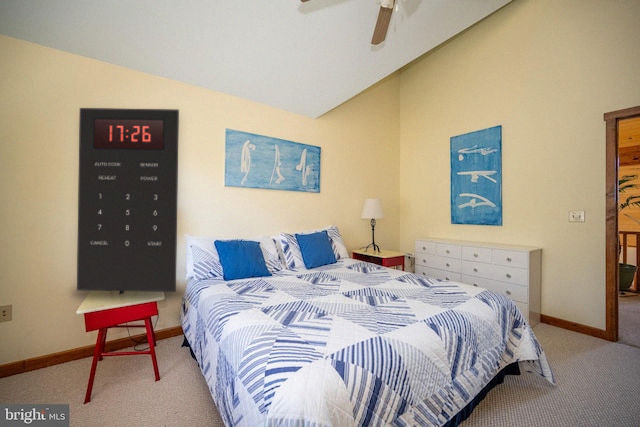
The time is T17:26
